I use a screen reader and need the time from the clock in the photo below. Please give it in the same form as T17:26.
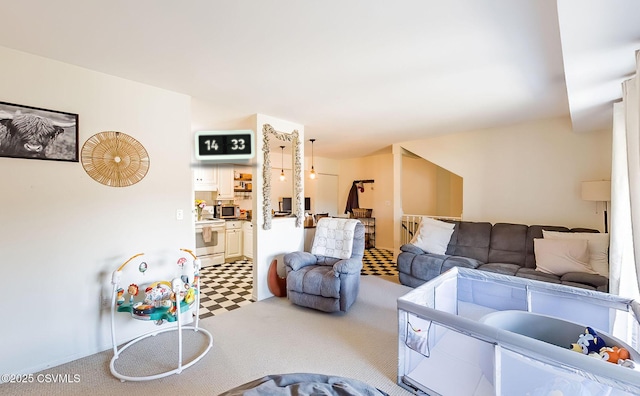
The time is T14:33
